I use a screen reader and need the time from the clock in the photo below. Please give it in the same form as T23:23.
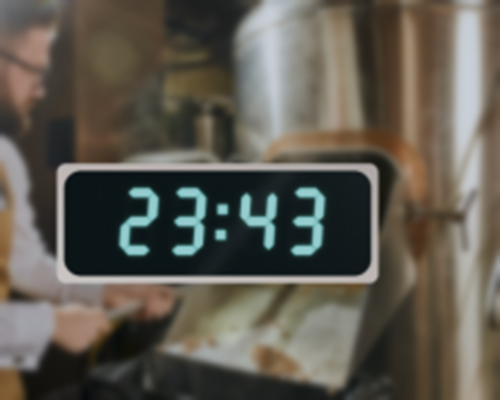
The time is T23:43
